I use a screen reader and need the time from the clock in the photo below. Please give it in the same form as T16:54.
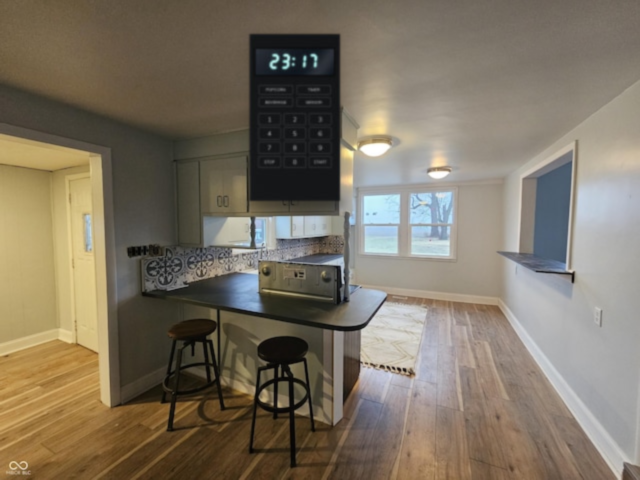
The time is T23:17
